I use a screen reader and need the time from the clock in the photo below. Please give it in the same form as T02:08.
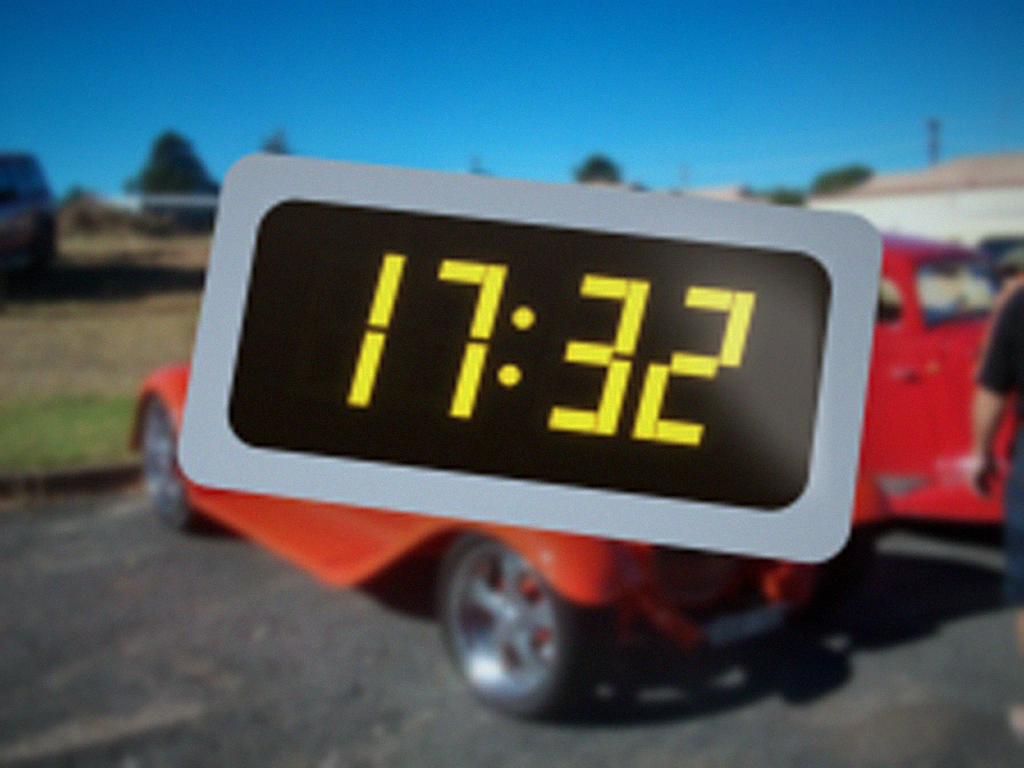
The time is T17:32
